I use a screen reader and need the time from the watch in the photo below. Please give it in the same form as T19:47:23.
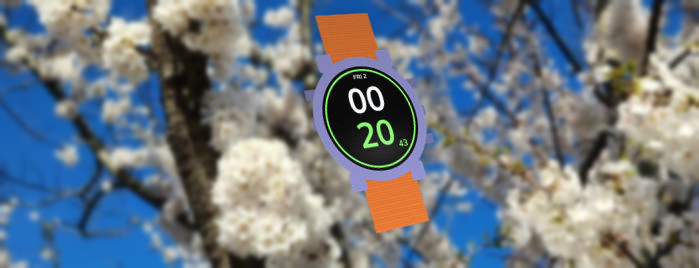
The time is T00:20:43
